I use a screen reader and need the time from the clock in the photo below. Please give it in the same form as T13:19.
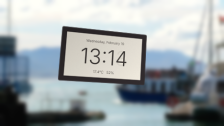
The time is T13:14
